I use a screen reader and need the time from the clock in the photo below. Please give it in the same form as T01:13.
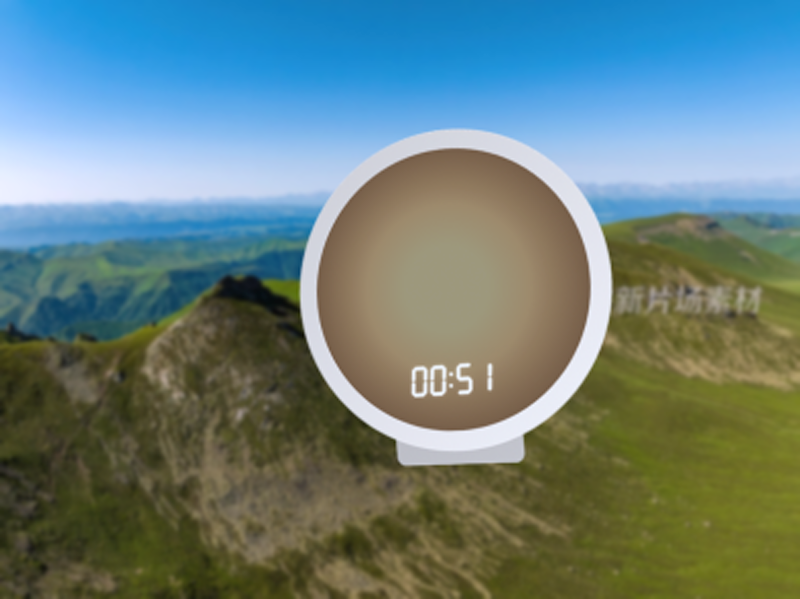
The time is T00:51
